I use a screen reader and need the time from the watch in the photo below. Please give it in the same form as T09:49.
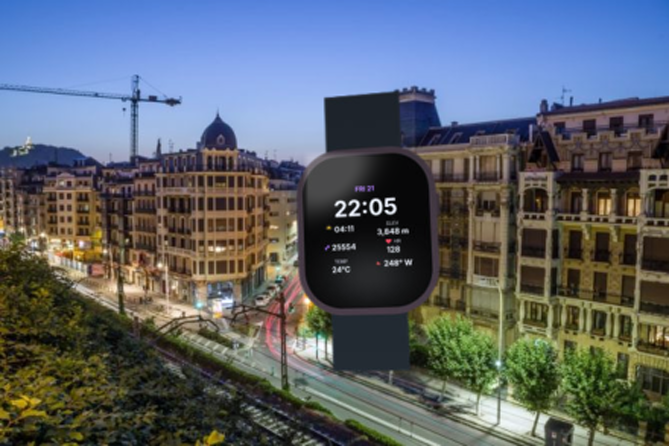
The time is T22:05
